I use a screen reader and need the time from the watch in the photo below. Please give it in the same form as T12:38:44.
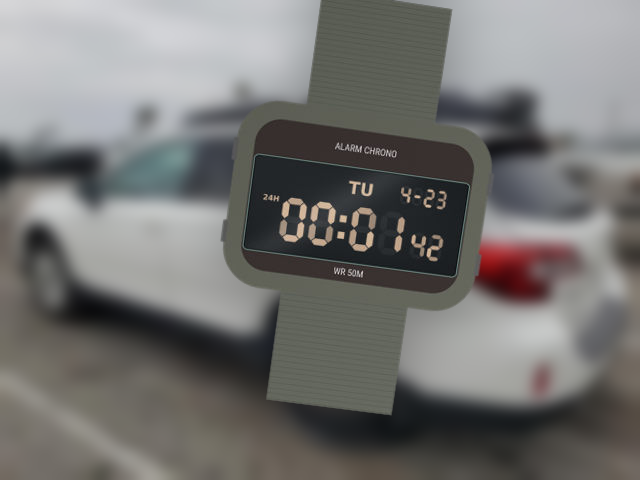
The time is T00:01:42
